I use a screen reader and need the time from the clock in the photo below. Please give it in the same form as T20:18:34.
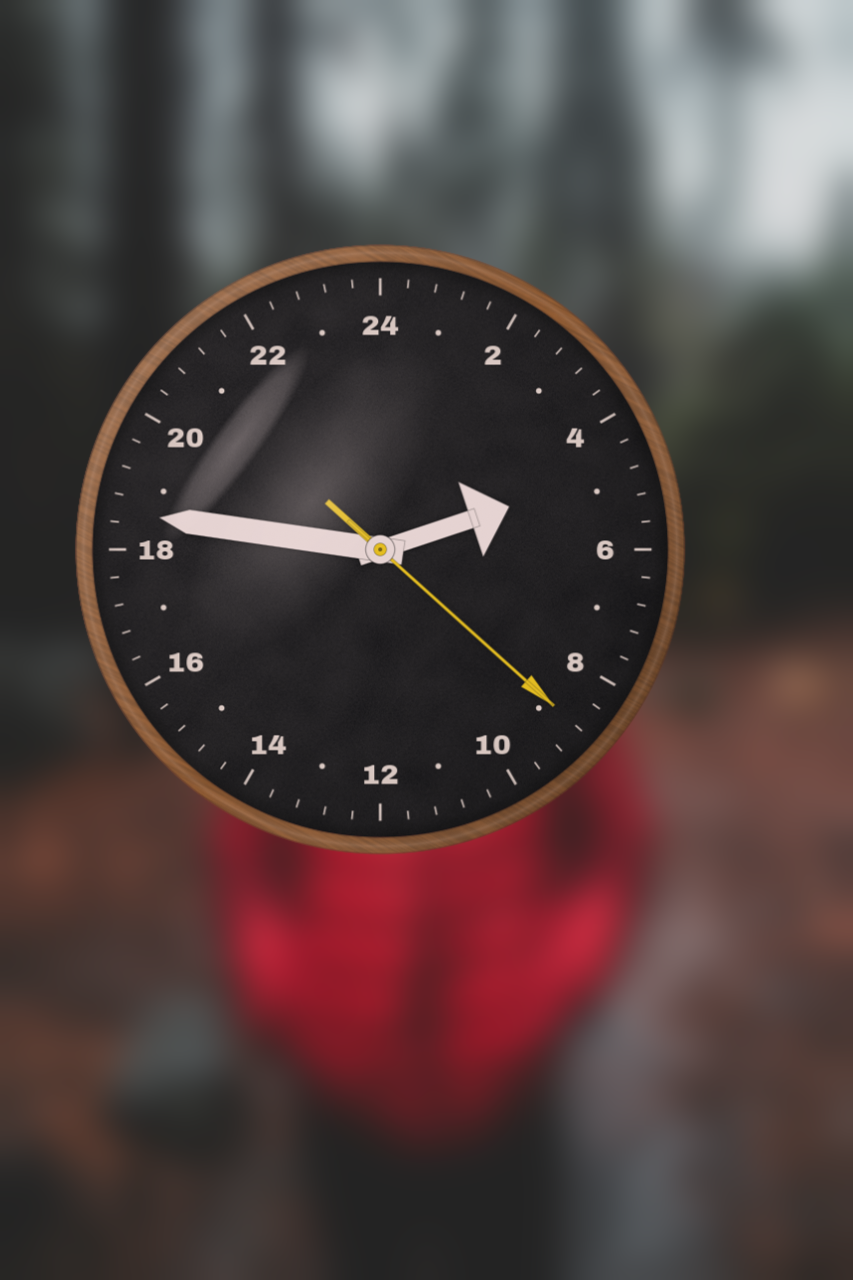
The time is T04:46:22
